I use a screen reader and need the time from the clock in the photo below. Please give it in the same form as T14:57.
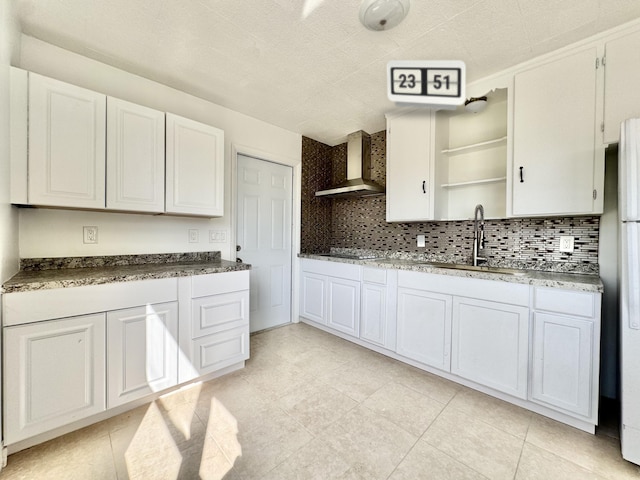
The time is T23:51
